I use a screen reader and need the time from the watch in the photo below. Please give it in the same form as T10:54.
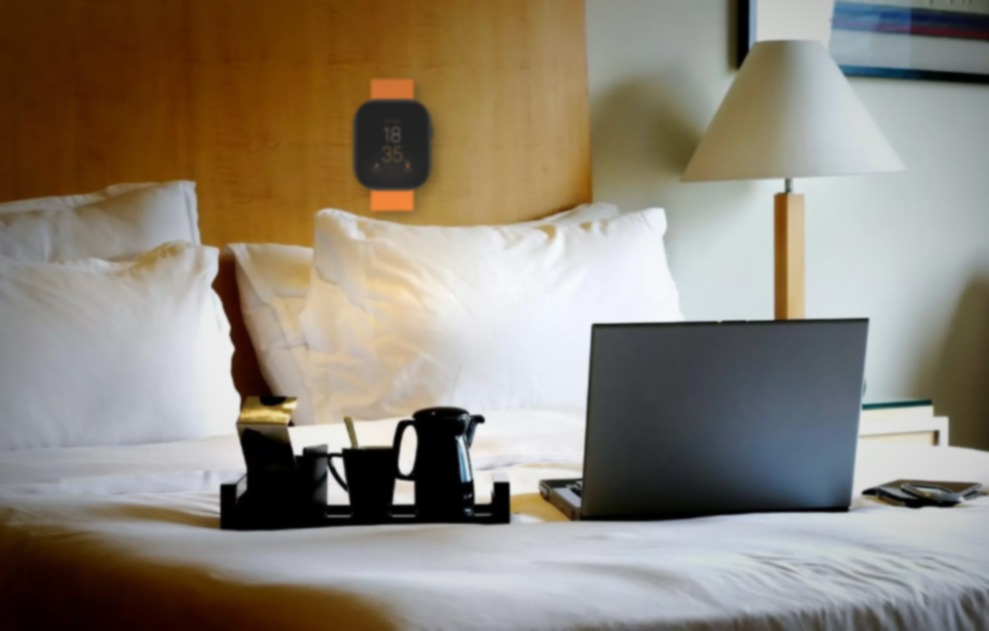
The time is T18:35
